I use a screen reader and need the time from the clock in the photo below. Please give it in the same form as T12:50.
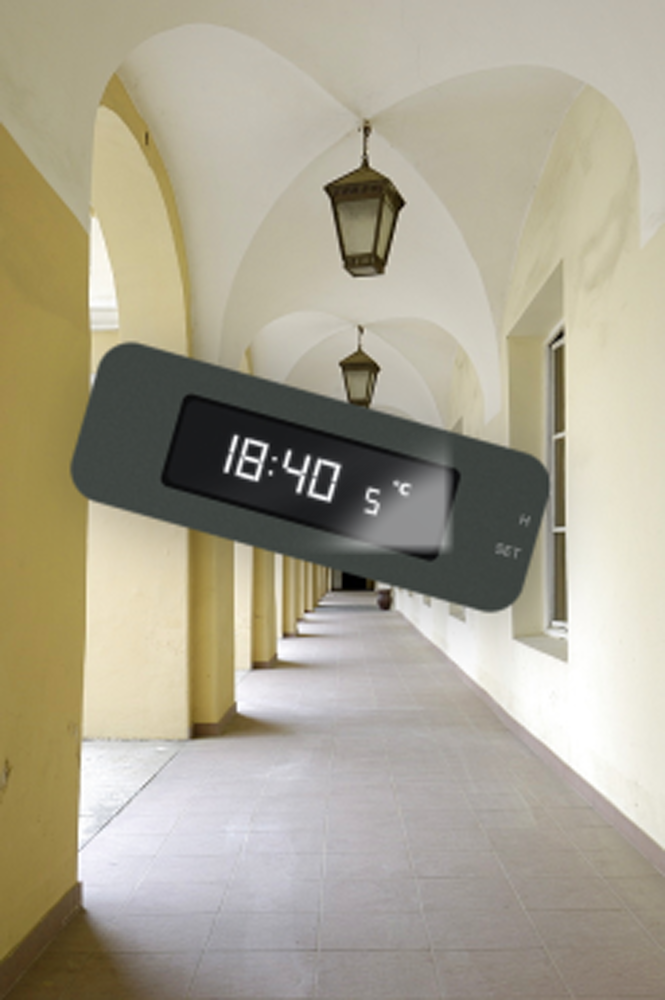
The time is T18:40
